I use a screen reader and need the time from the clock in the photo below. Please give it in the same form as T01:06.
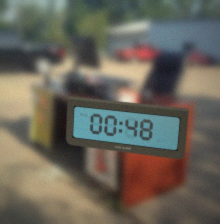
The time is T00:48
